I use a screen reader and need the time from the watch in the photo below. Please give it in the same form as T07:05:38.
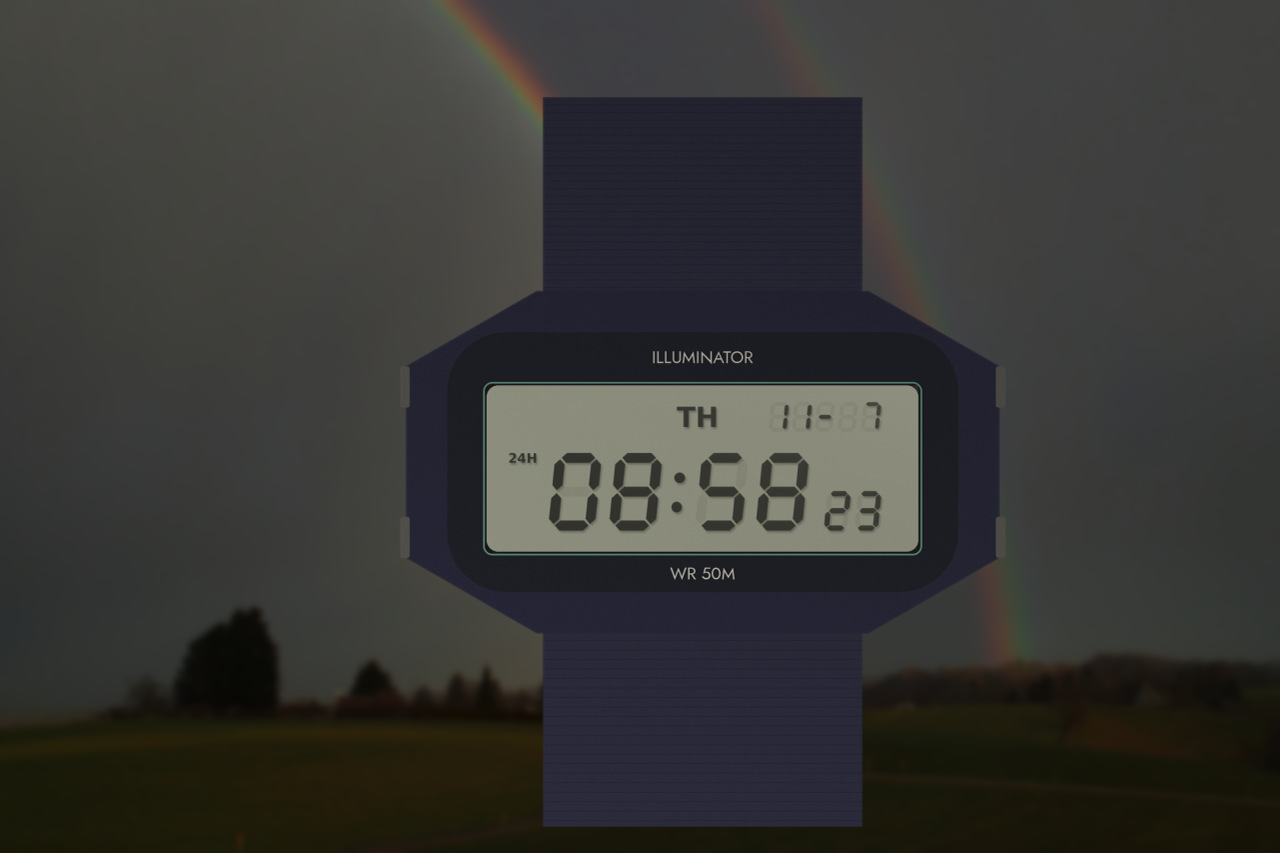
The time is T08:58:23
